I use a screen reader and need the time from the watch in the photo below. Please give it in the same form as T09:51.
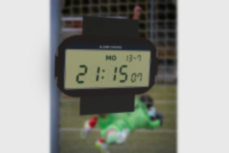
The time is T21:15
